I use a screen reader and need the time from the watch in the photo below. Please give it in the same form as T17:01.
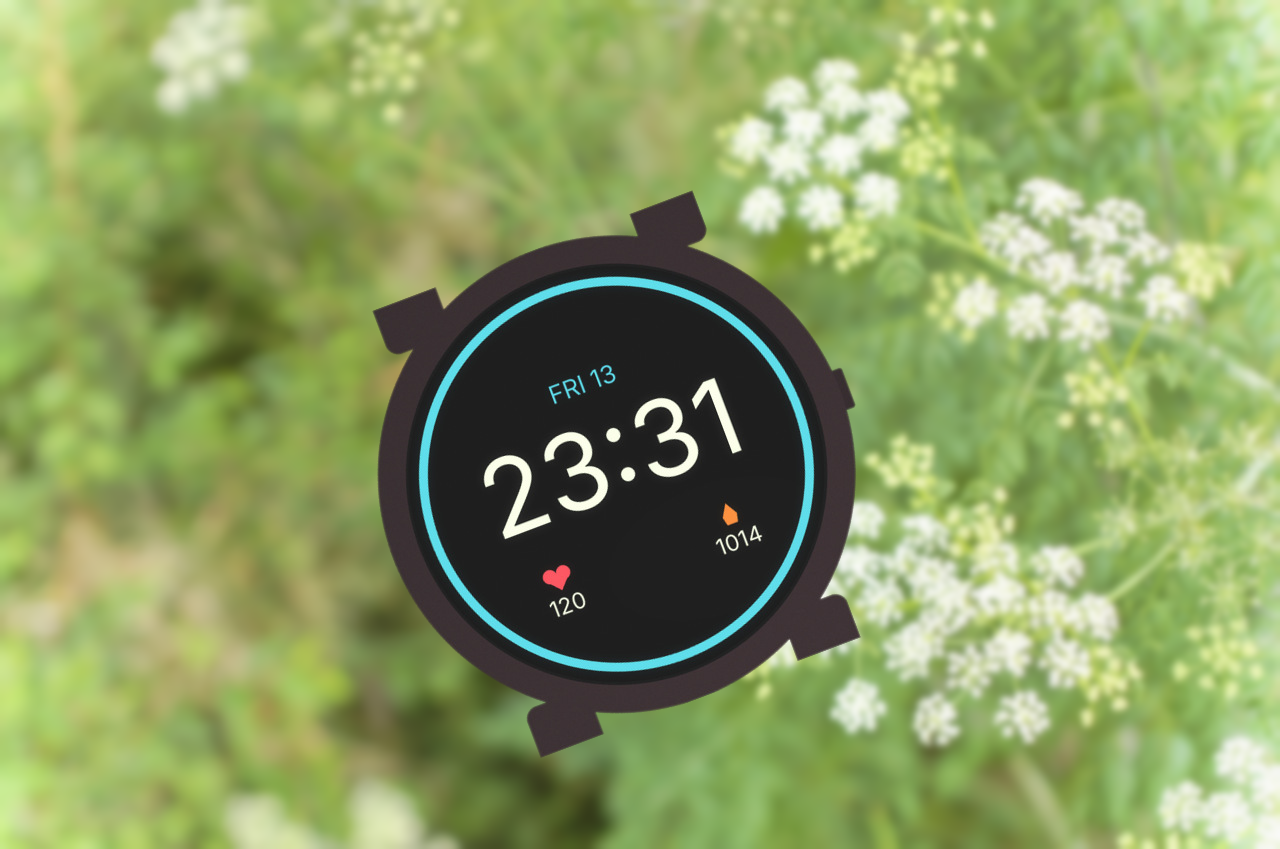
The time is T23:31
